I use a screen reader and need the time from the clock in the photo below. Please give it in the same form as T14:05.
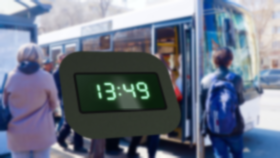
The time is T13:49
